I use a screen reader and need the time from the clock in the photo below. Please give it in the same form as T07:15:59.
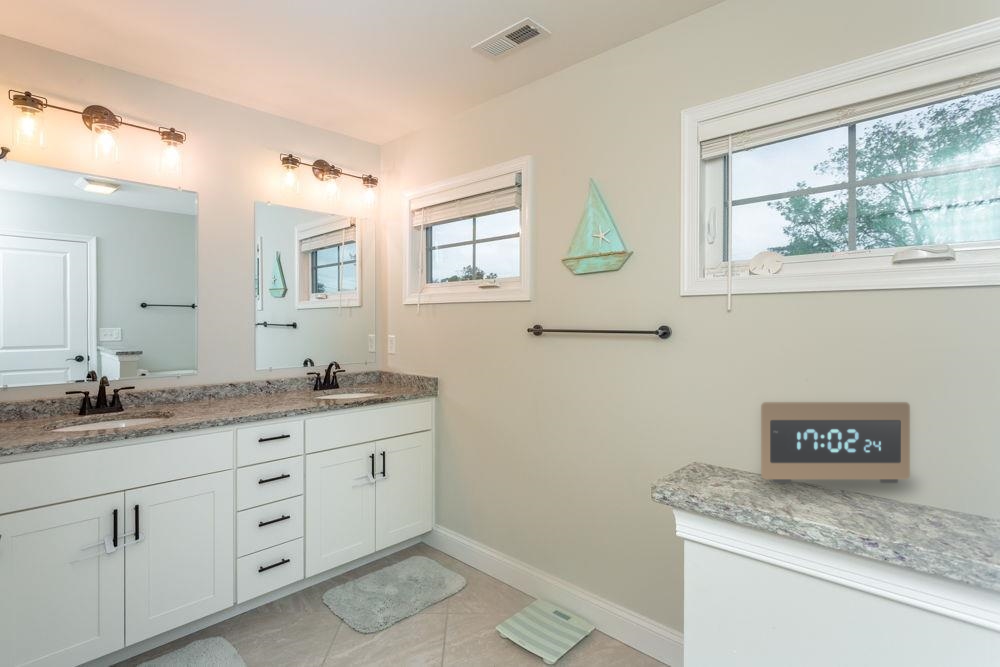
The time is T17:02:24
